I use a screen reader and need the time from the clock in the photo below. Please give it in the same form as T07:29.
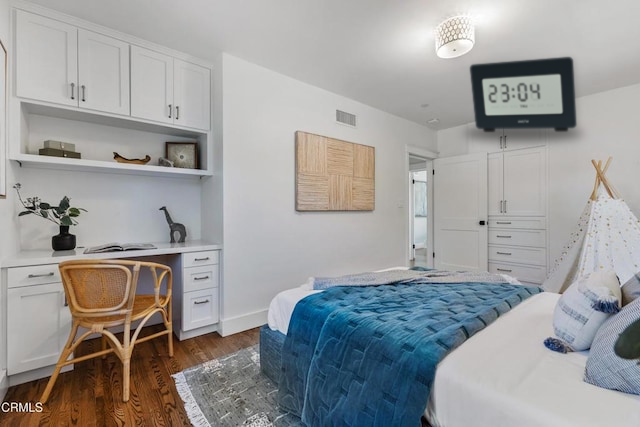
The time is T23:04
